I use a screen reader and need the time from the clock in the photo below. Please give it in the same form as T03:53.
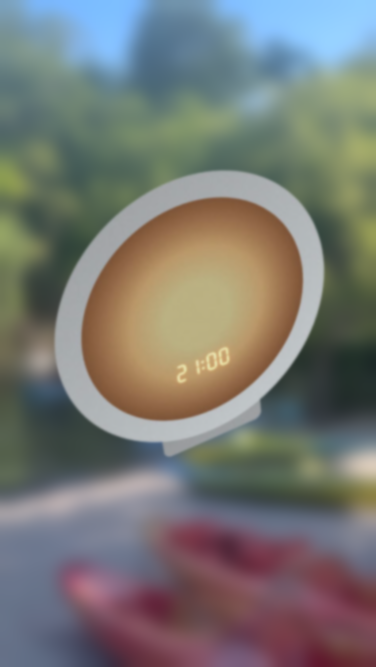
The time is T21:00
